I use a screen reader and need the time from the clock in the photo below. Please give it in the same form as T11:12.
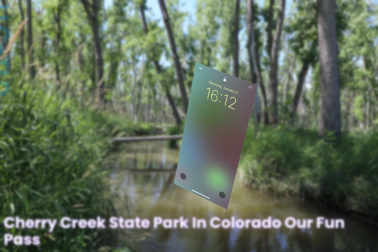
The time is T16:12
